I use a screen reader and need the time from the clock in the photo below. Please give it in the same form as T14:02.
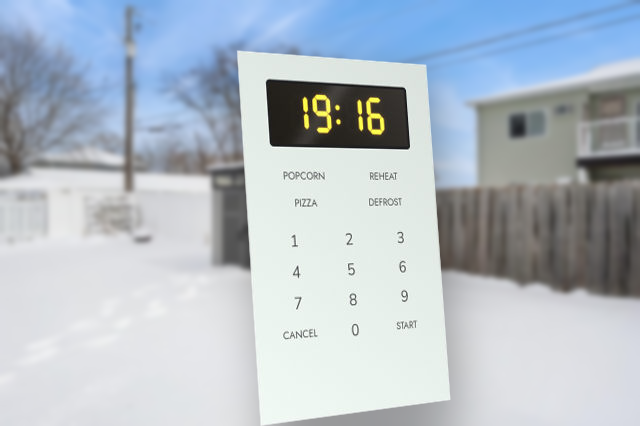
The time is T19:16
